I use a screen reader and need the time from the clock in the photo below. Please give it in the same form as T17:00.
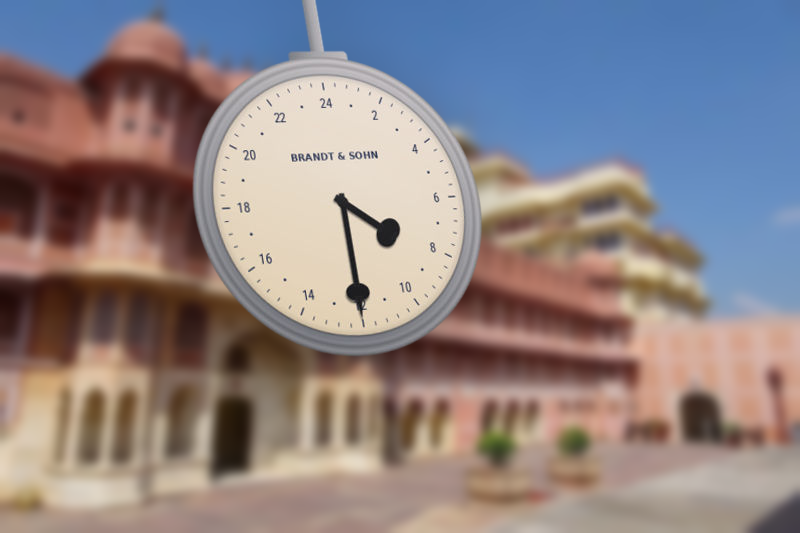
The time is T08:30
